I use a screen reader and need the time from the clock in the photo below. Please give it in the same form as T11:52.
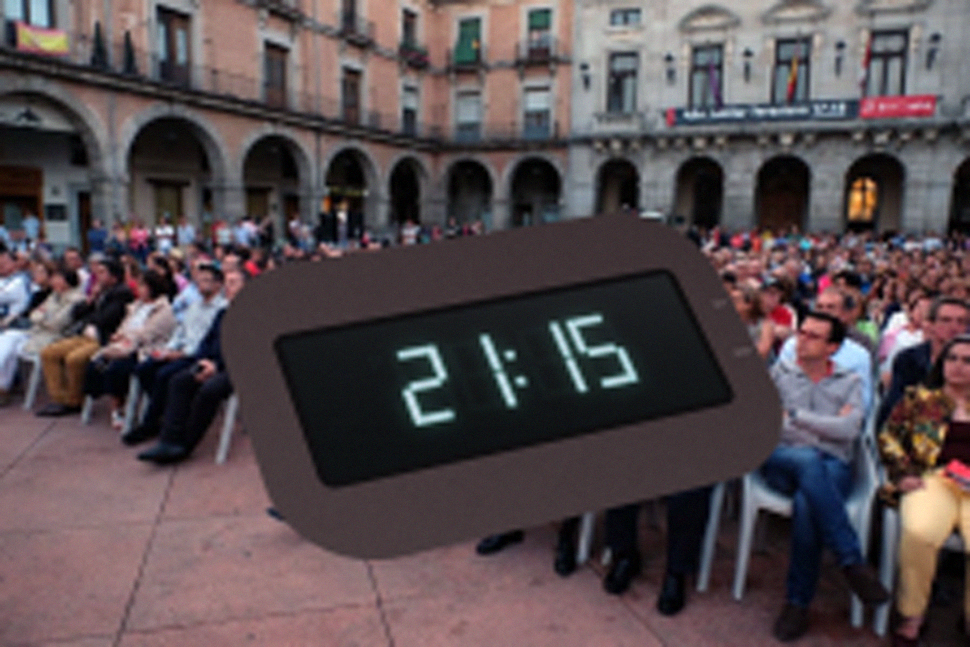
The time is T21:15
